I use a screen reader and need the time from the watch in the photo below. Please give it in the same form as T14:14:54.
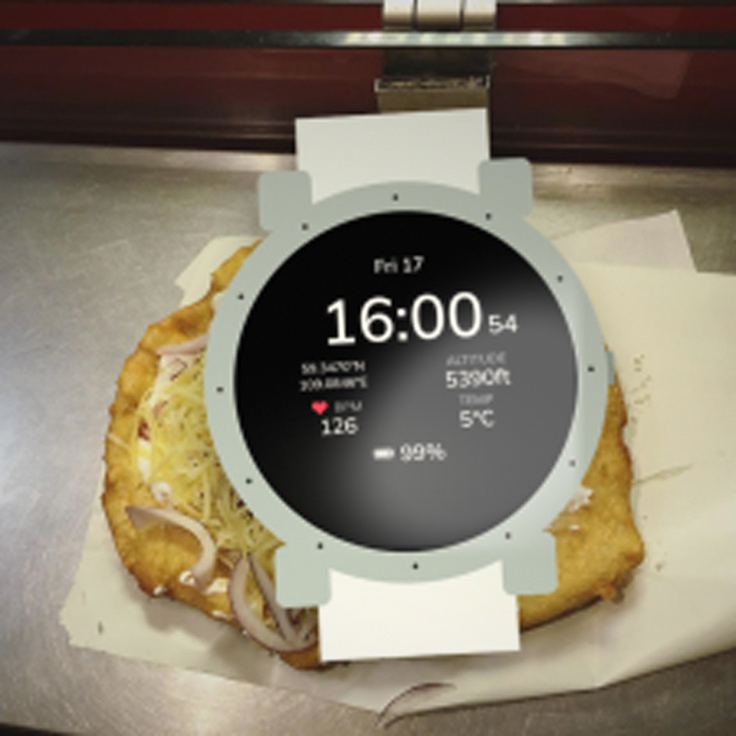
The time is T16:00:54
